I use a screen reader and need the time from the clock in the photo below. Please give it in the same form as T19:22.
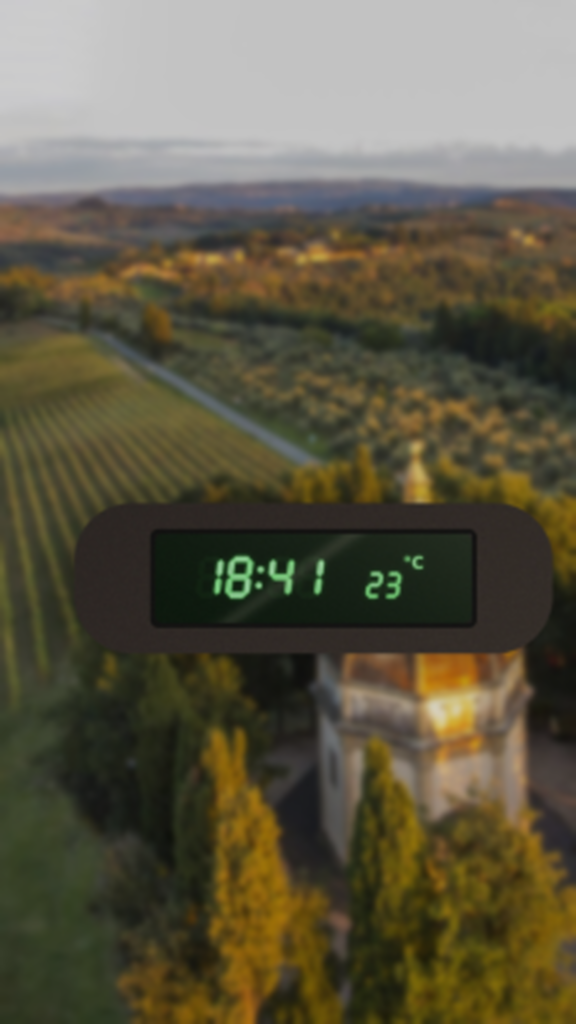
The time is T18:41
